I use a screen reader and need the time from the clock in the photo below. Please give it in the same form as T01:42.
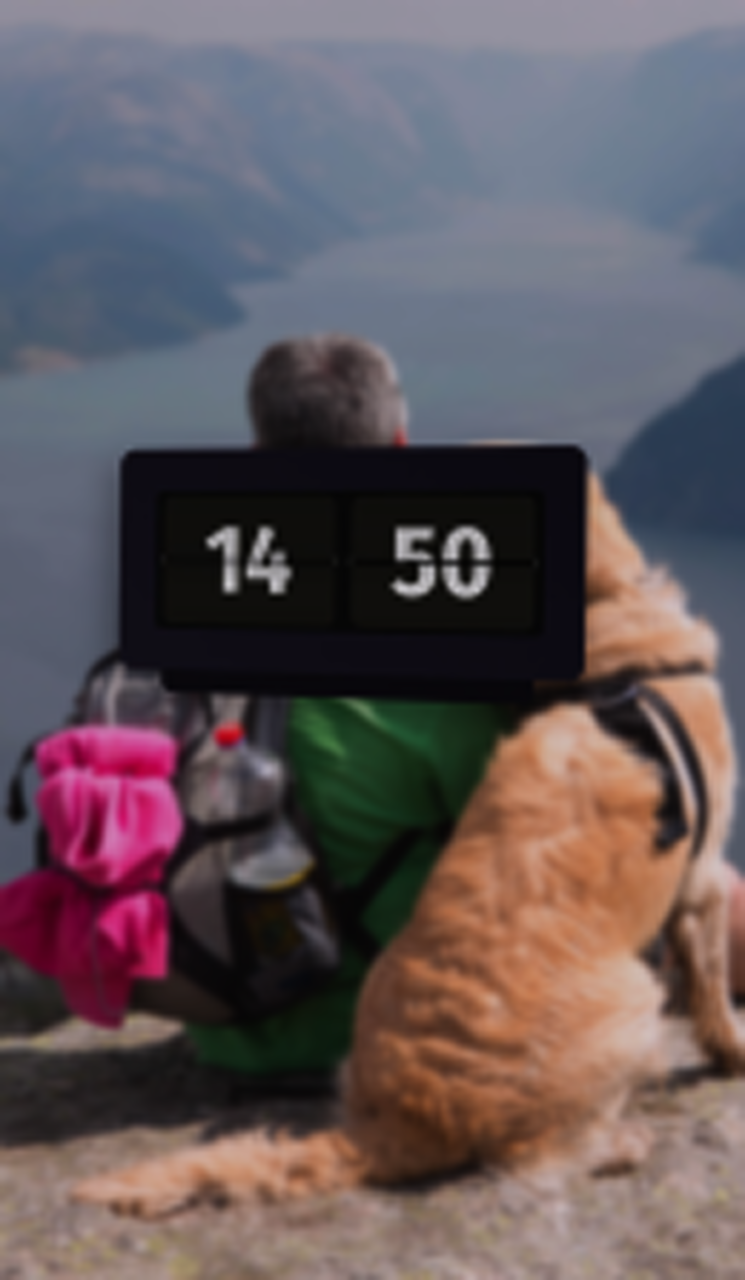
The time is T14:50
